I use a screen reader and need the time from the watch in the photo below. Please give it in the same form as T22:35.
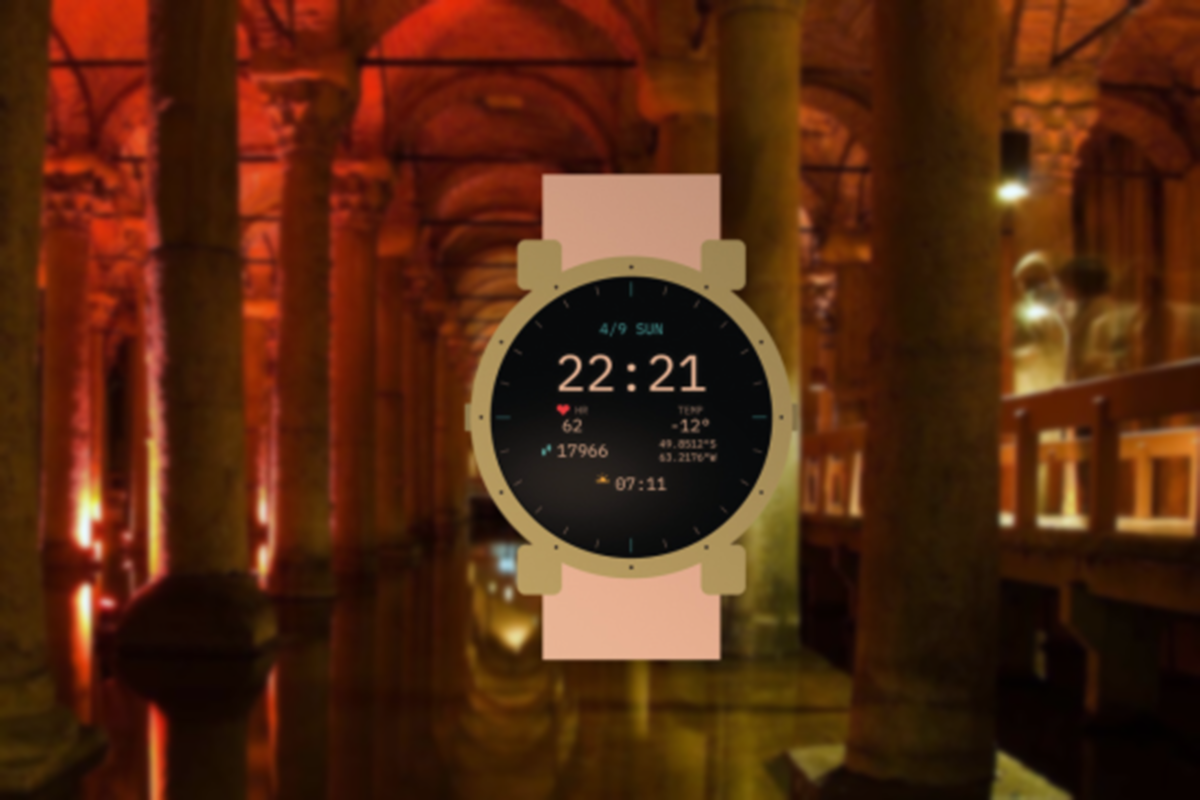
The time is T22:21
